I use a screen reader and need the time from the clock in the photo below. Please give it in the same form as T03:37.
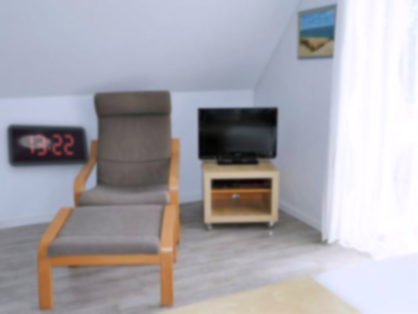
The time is T13:22
